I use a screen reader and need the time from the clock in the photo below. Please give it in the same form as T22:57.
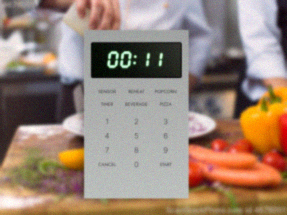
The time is T00:11
